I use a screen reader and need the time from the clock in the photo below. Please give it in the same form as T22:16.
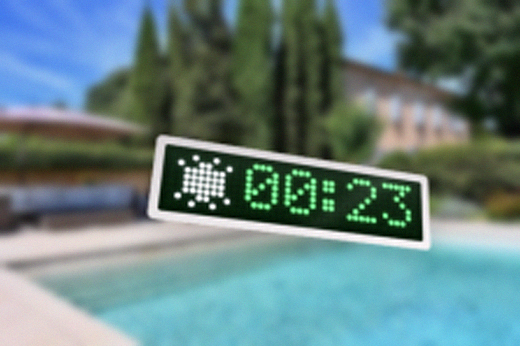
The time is T00:23
